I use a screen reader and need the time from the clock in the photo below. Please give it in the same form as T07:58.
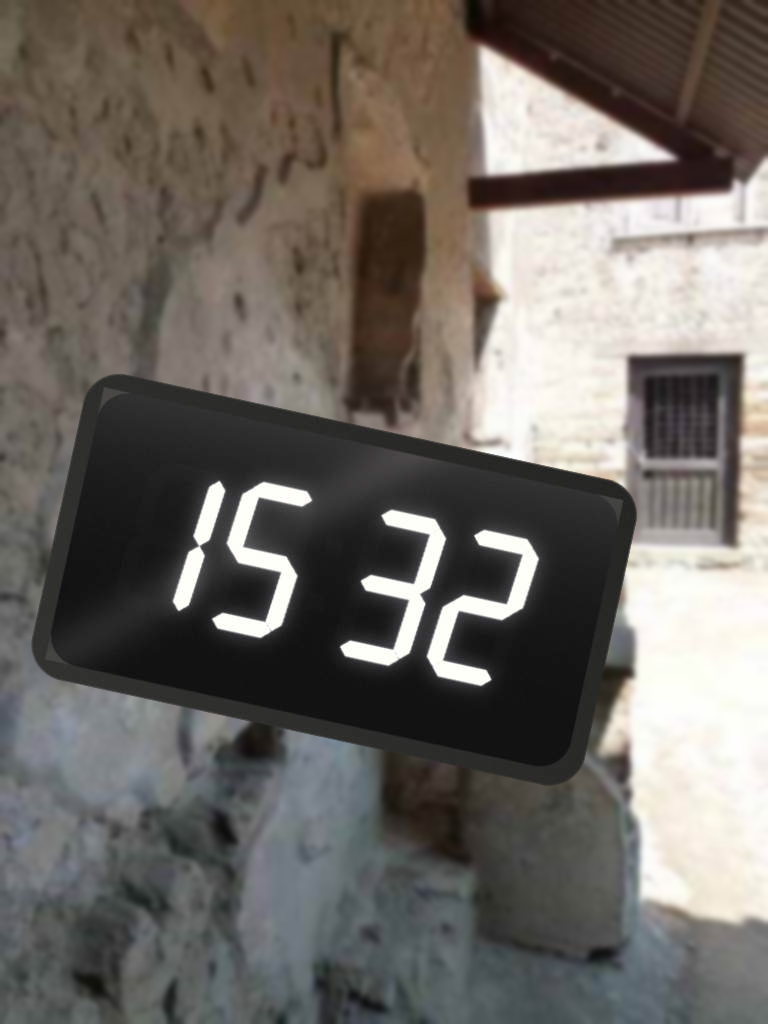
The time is T15:32
